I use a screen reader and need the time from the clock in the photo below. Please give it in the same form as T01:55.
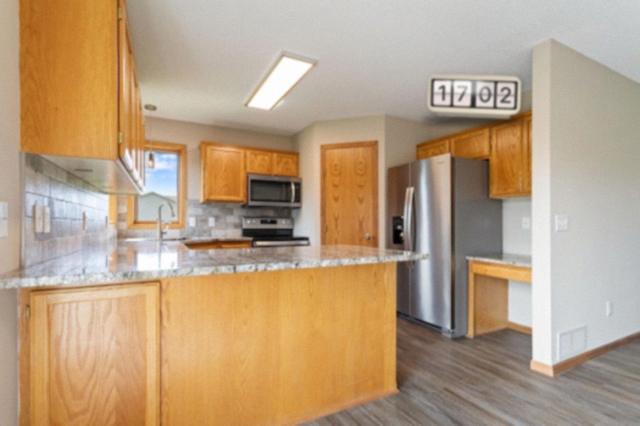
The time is T17:02
